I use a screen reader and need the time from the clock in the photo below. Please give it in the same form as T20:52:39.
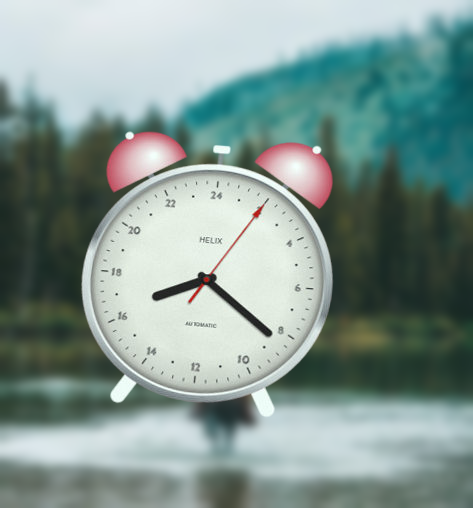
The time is T16:21:05
